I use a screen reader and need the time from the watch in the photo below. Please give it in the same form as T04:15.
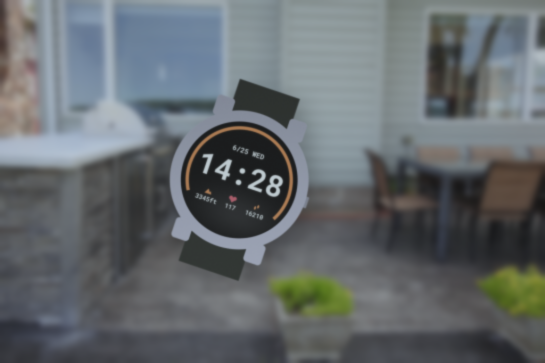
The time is T14:28
